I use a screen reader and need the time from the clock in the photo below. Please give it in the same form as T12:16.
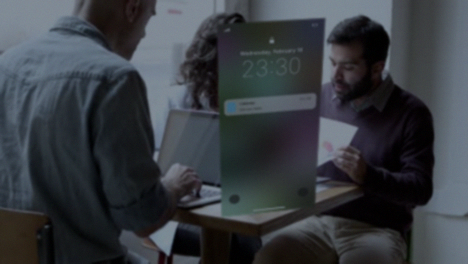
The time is T23:30
